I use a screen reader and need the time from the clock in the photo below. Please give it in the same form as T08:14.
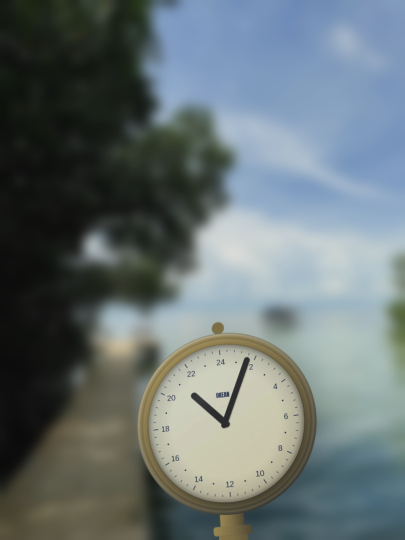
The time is T21:04
